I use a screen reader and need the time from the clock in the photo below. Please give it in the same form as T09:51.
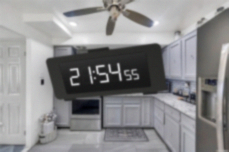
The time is T21:54
